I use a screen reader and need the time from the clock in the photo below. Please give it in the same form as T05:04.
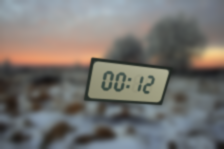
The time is T00:12
